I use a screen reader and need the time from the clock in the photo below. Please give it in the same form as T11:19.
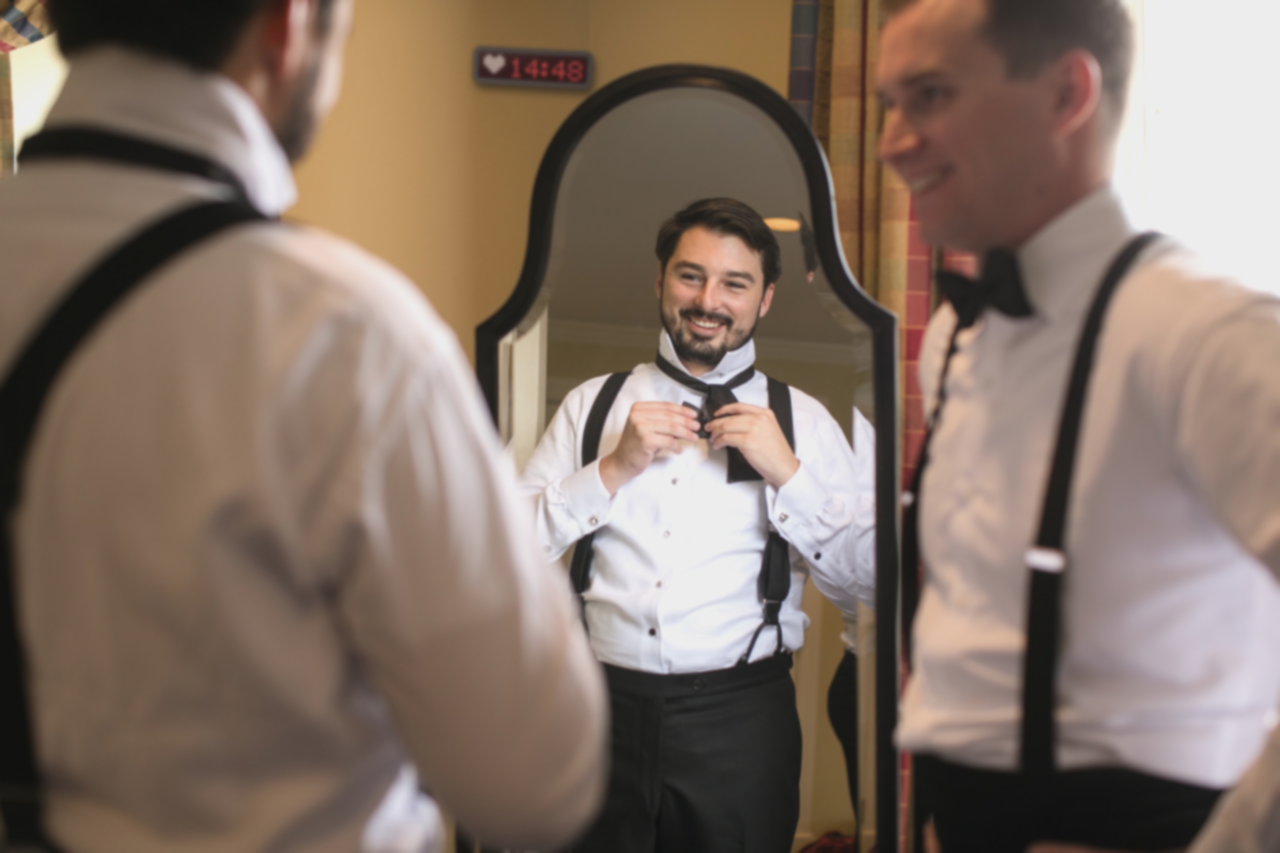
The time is T14:48
